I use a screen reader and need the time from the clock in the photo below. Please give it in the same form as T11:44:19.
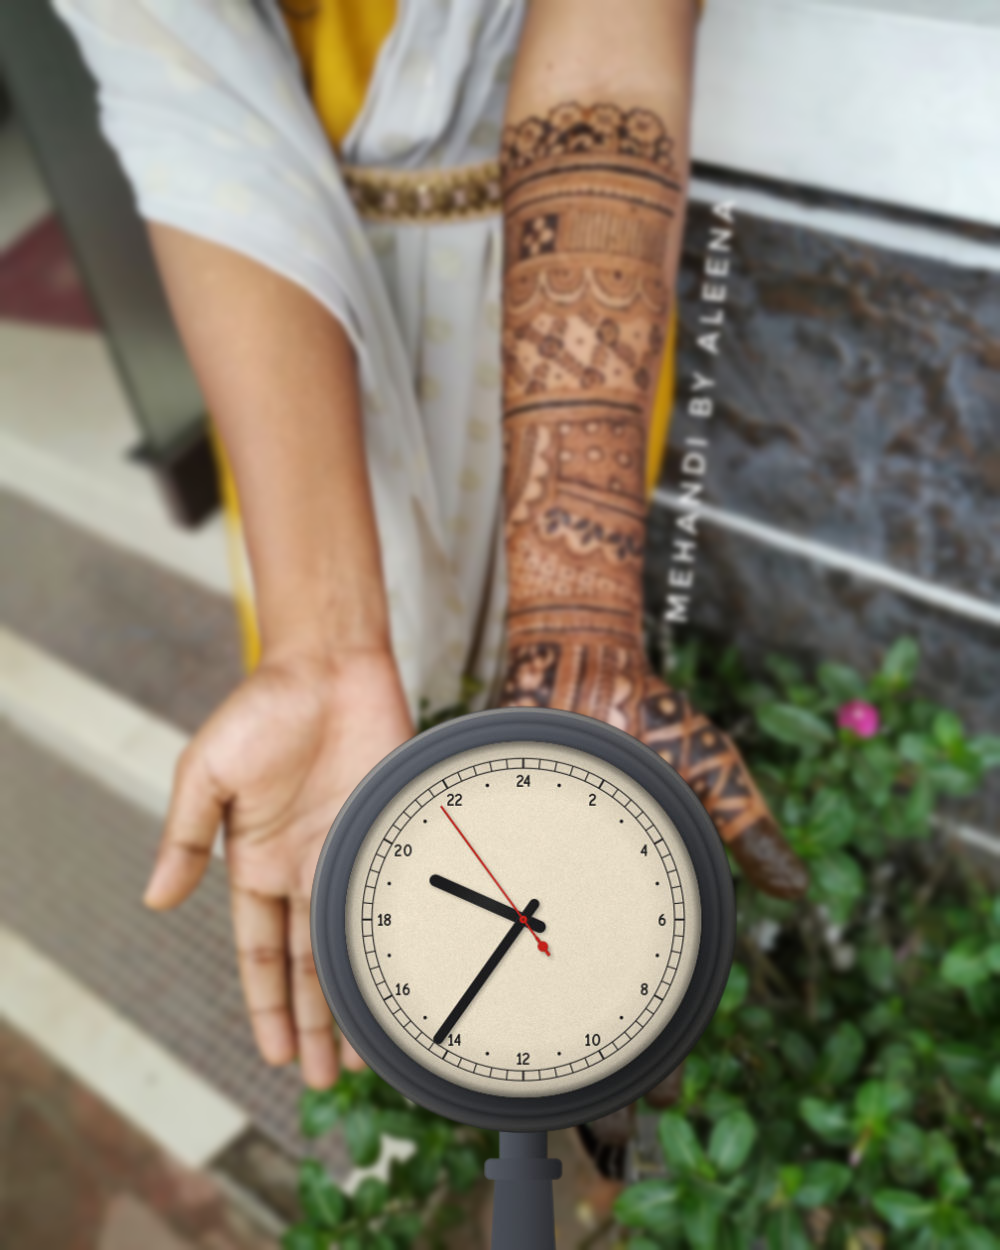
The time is T19:35:54
